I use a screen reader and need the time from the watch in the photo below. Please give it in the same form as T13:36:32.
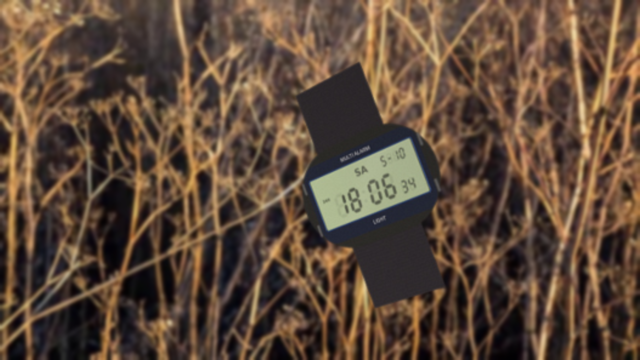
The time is T18:06:34
